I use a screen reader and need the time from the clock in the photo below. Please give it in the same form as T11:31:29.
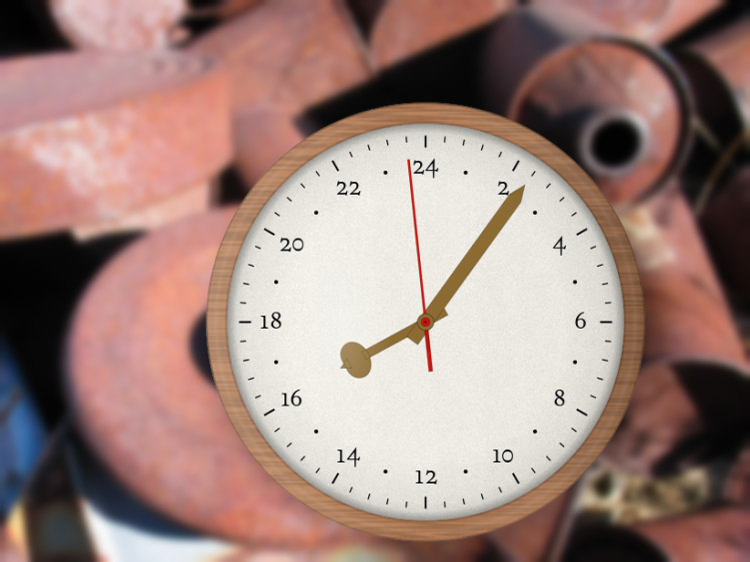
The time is T16:05:59
